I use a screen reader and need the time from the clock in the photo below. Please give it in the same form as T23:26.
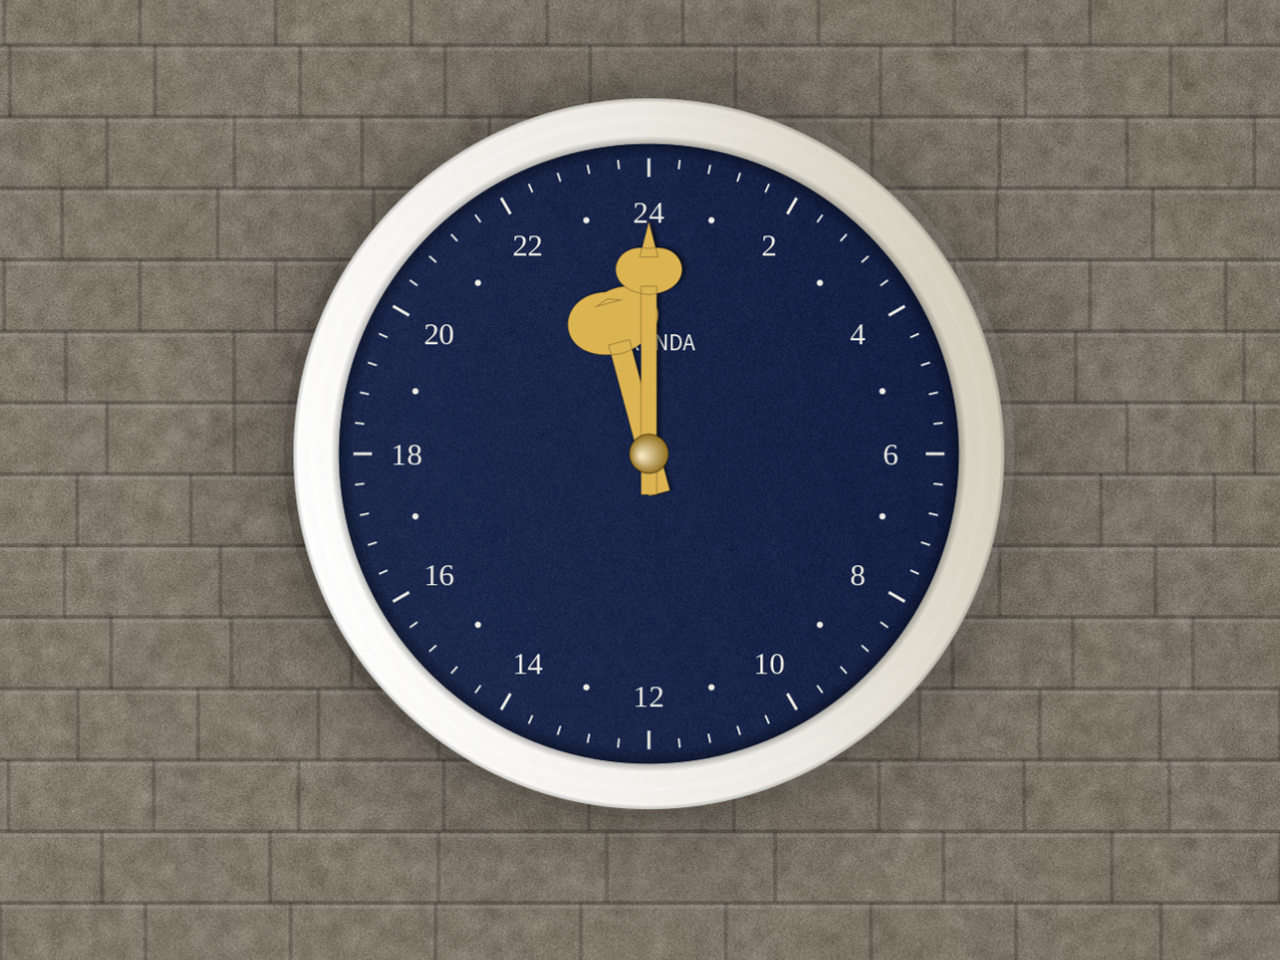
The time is T23:00
